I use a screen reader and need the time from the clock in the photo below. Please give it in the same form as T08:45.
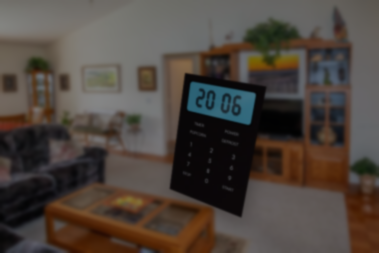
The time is T20:06
